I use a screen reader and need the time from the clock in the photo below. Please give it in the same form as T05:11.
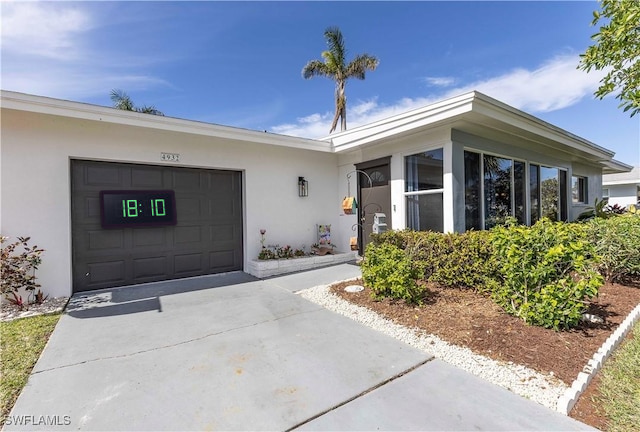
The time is T18:10
